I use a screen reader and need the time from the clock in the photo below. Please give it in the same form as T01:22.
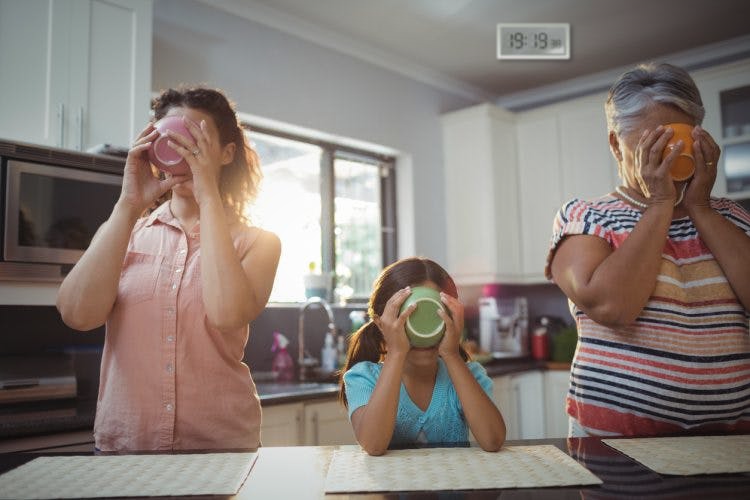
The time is T19:19
